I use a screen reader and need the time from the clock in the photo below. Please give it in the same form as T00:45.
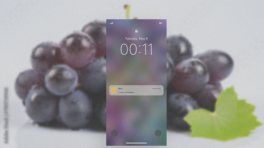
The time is T00:11
